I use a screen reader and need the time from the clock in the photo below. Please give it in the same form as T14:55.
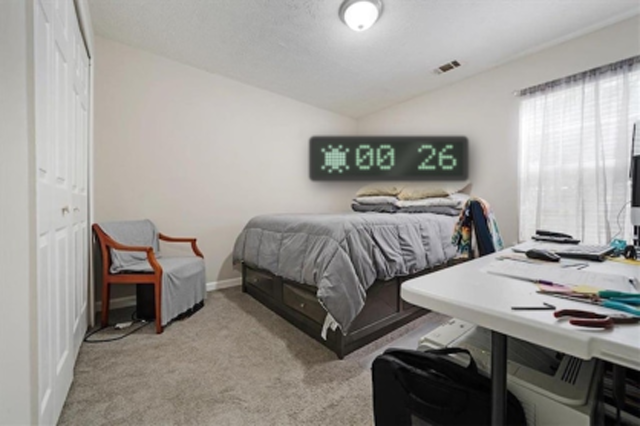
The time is T00:26
